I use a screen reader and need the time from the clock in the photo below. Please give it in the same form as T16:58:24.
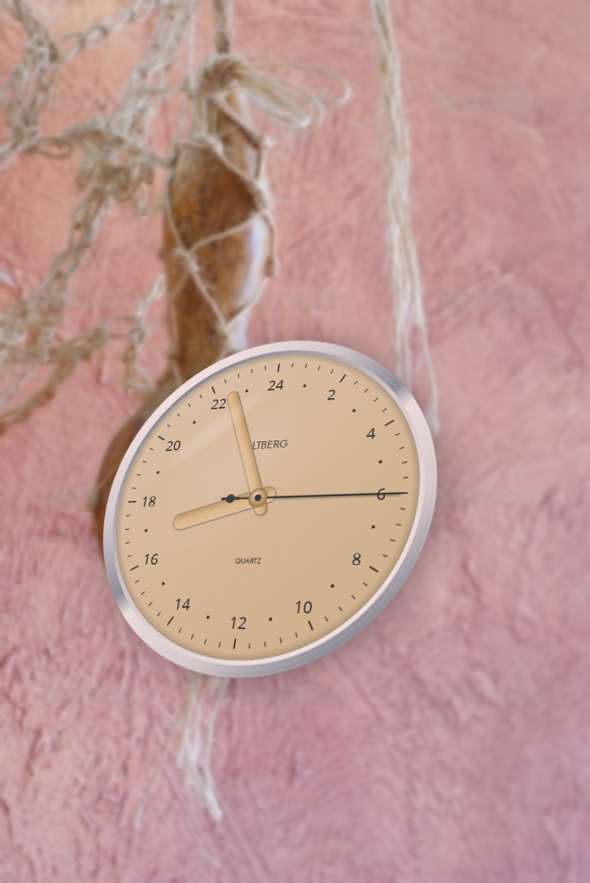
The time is T16:56:15
